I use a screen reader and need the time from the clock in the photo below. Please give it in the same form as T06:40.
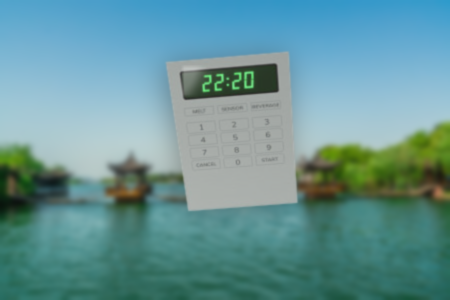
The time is T22:20
